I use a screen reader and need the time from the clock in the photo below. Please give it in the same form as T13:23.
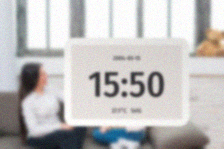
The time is T15:50
